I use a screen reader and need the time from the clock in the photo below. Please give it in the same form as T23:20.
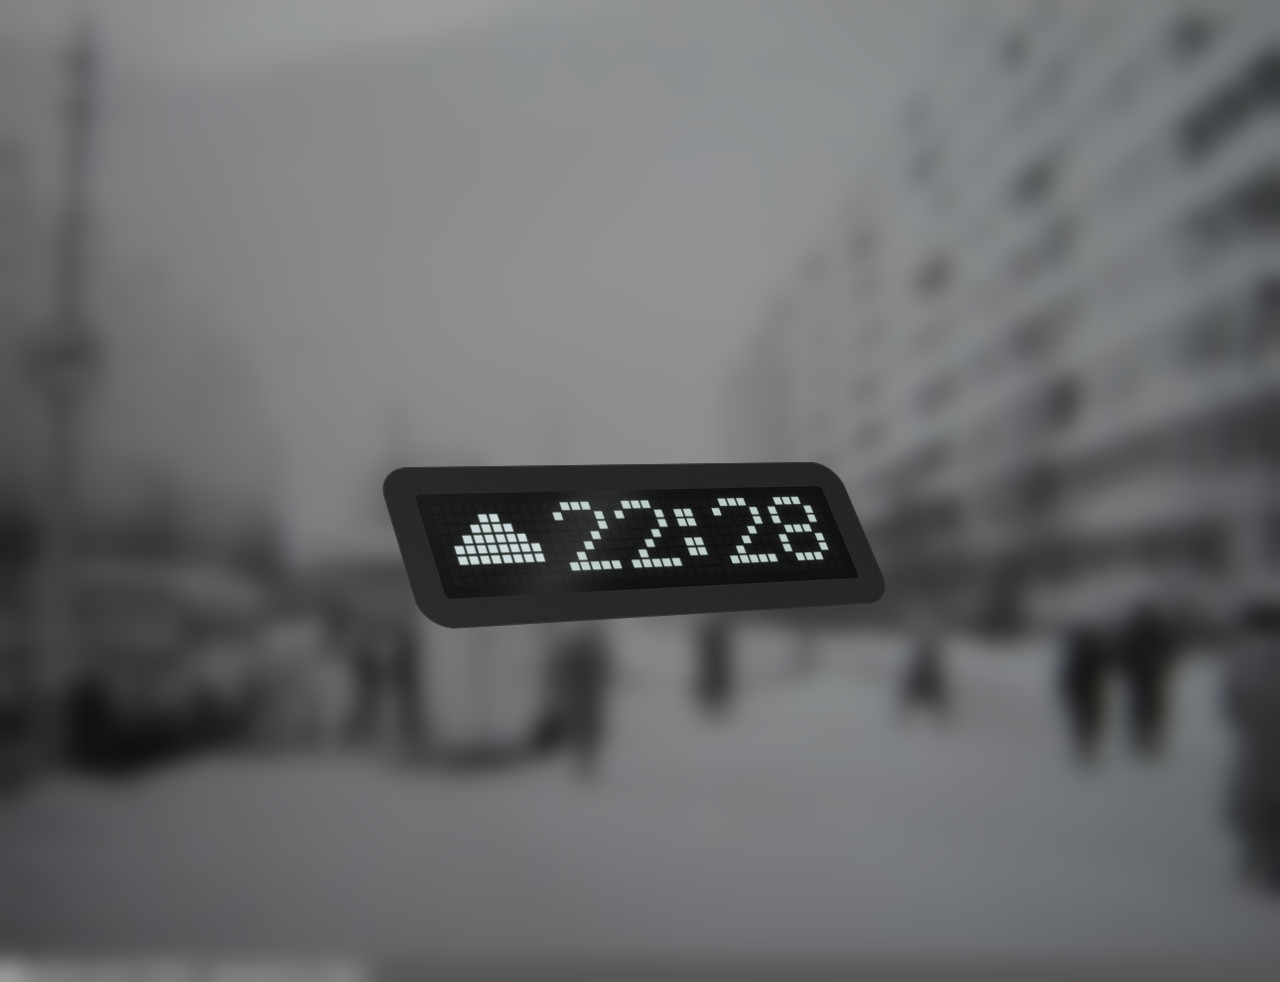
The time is T22:28
